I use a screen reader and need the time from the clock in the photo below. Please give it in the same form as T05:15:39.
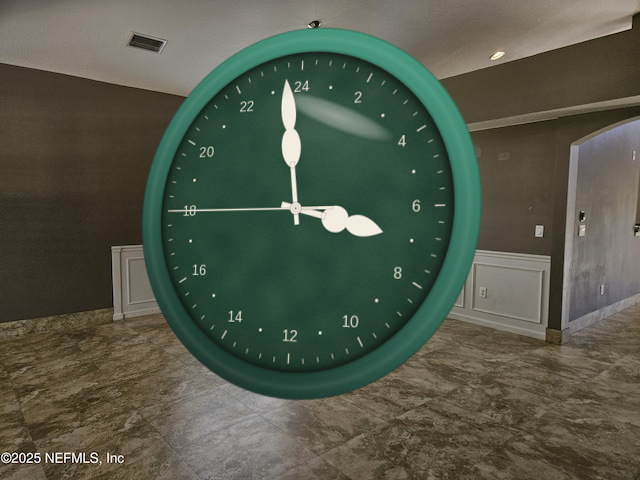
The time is T06:58:45
